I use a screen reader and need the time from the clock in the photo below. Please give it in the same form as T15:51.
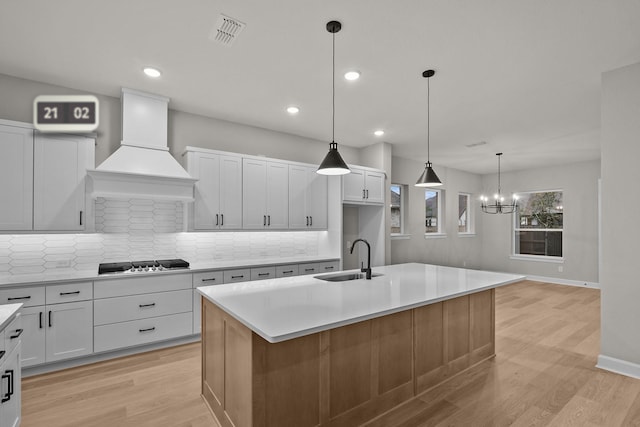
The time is T21:02
